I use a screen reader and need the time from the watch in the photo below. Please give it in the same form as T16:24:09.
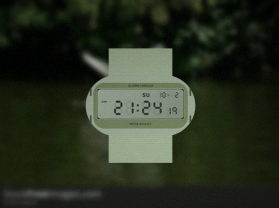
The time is T21:24:19
